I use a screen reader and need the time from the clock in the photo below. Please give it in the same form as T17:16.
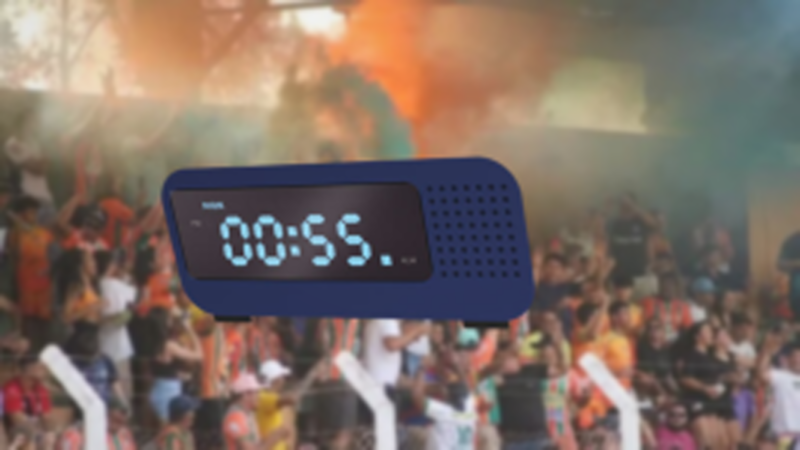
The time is T00:55
